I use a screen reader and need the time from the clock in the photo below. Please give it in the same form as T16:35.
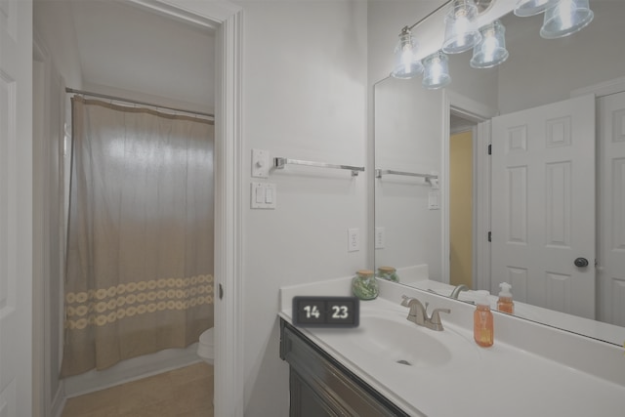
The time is T14:23
